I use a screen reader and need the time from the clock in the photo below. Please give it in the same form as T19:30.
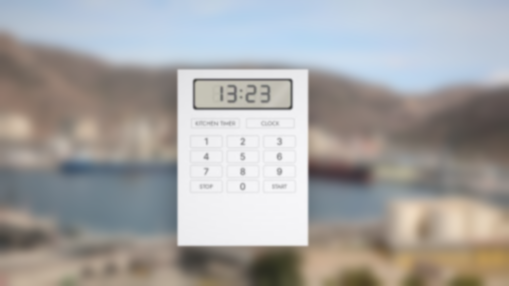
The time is T13:23
